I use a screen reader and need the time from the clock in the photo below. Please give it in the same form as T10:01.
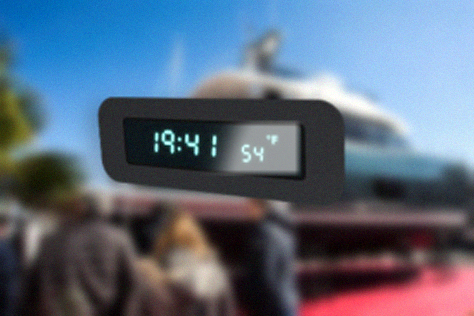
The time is T19:41
